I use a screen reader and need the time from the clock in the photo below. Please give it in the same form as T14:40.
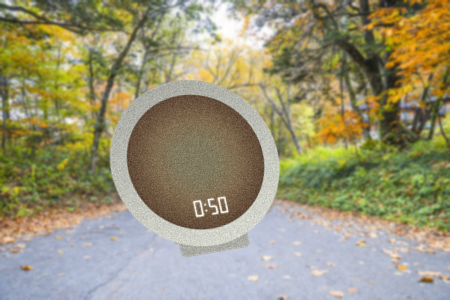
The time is T00:50
